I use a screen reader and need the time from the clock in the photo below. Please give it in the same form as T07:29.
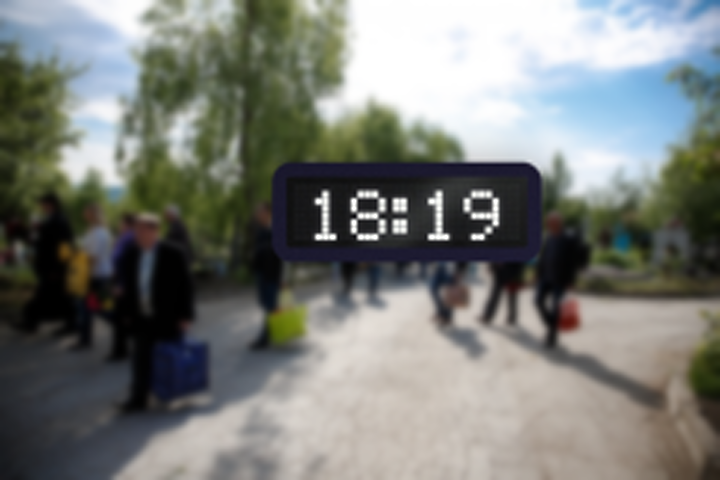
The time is T18:19
